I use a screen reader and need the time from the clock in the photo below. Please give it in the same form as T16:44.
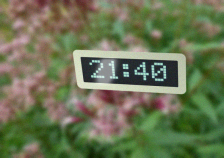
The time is T21:40
